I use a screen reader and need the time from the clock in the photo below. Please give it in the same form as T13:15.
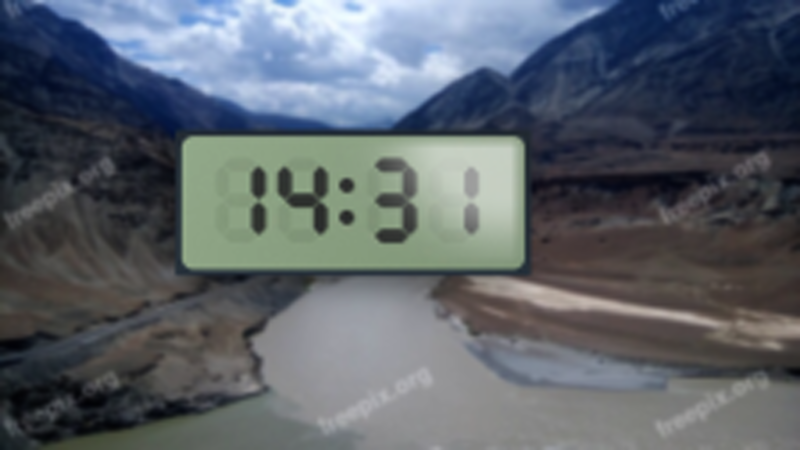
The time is T14:31
